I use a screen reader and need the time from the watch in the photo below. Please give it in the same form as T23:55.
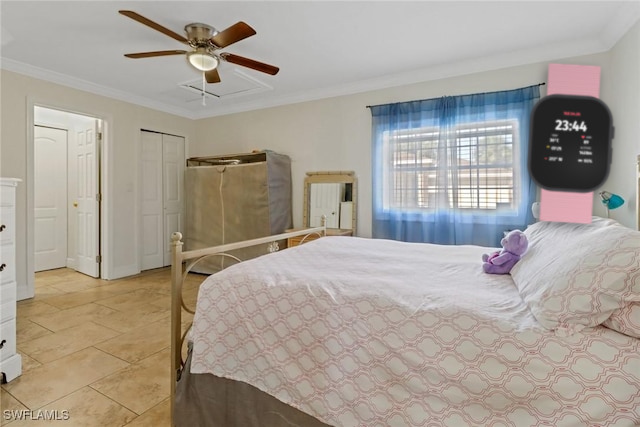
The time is T23:44
